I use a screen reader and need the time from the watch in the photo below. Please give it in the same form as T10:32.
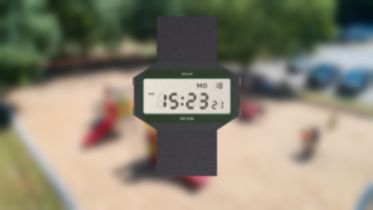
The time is T15:23
